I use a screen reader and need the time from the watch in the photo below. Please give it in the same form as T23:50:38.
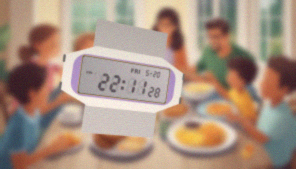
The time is T22:11:28
